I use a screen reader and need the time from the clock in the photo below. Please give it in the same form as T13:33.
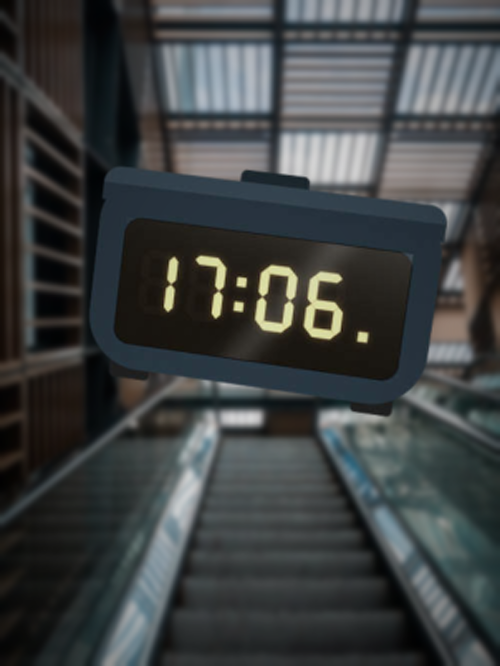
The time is T17:06
